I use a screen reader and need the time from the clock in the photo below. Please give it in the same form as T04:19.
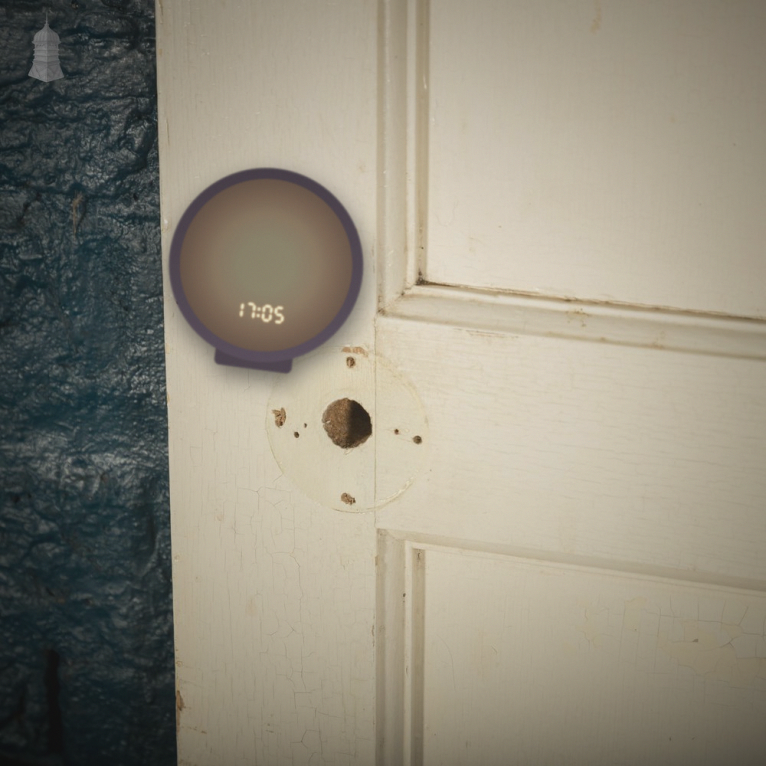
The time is T17:05
